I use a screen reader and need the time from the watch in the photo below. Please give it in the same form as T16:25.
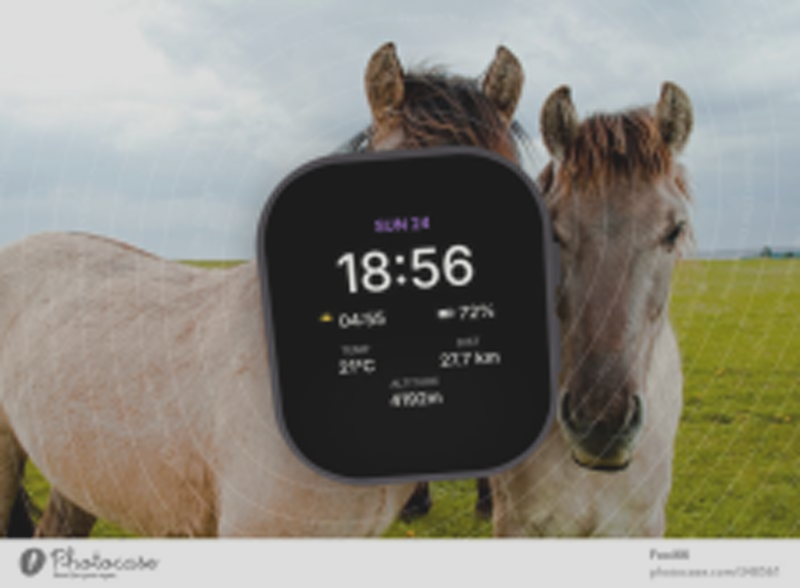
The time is T18:56
